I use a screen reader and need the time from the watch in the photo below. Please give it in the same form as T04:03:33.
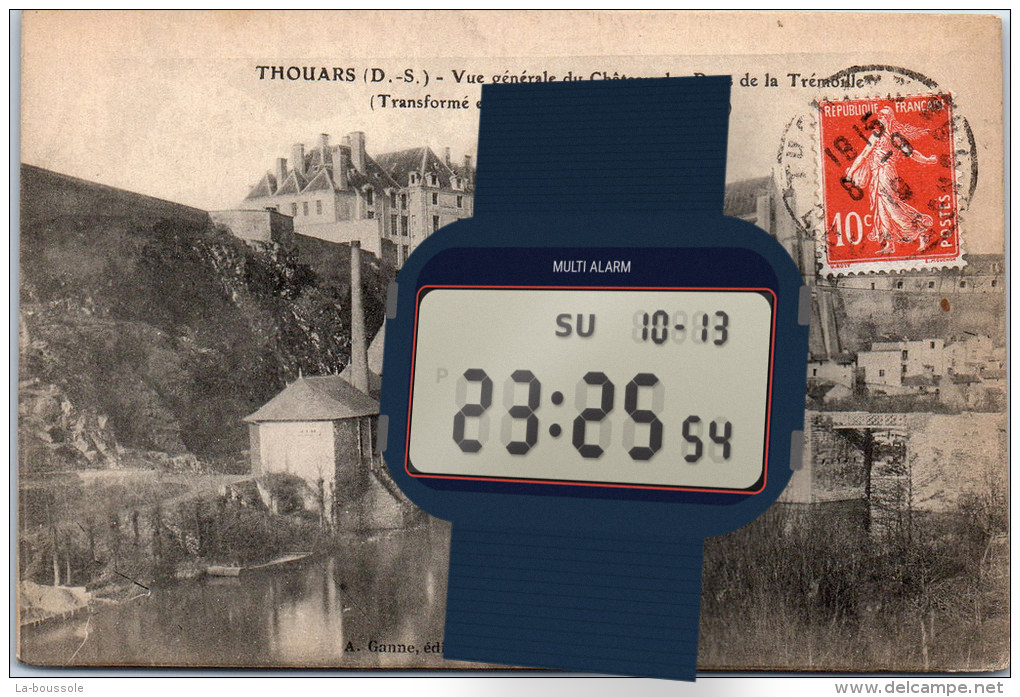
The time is T23:25:54
